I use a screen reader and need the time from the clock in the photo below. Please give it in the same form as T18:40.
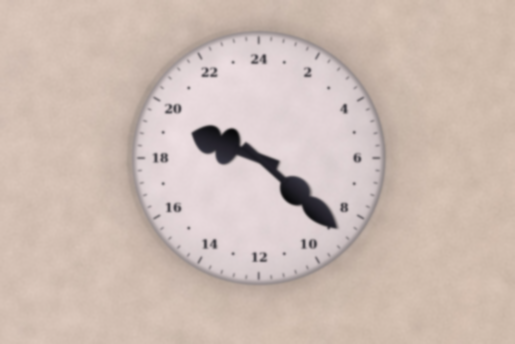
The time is T19:22
